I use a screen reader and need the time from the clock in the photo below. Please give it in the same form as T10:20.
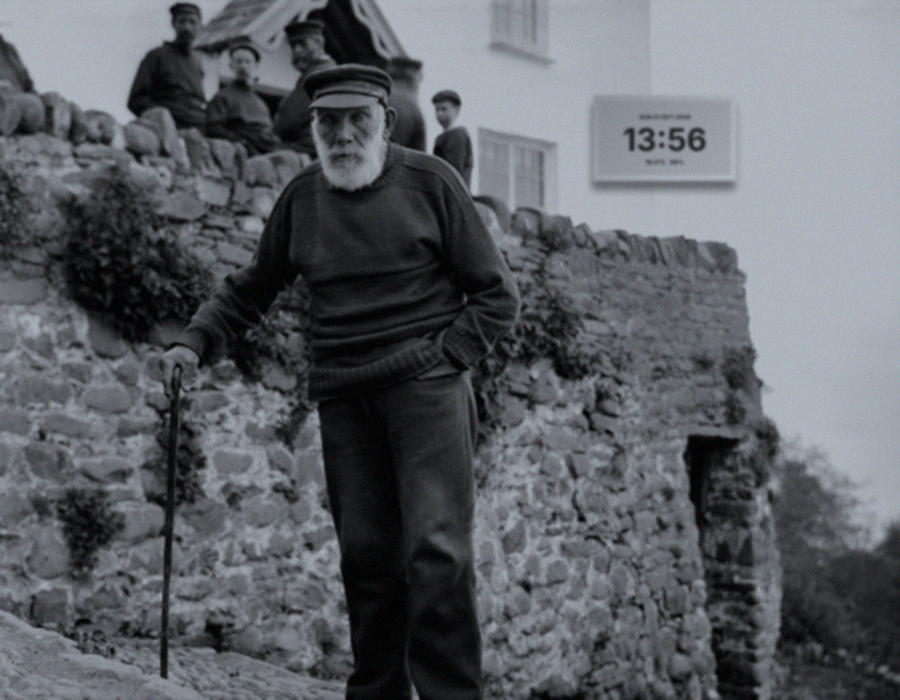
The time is T13:56
